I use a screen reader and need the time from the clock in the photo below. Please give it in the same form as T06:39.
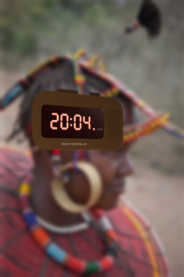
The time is T20:04
